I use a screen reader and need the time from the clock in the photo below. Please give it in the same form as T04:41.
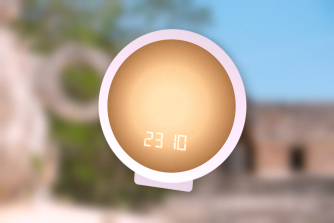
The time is T23:10
